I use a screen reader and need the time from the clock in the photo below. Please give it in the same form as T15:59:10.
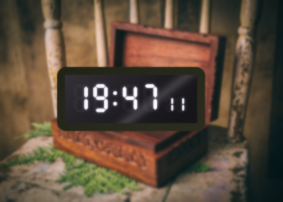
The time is T19:47:11
